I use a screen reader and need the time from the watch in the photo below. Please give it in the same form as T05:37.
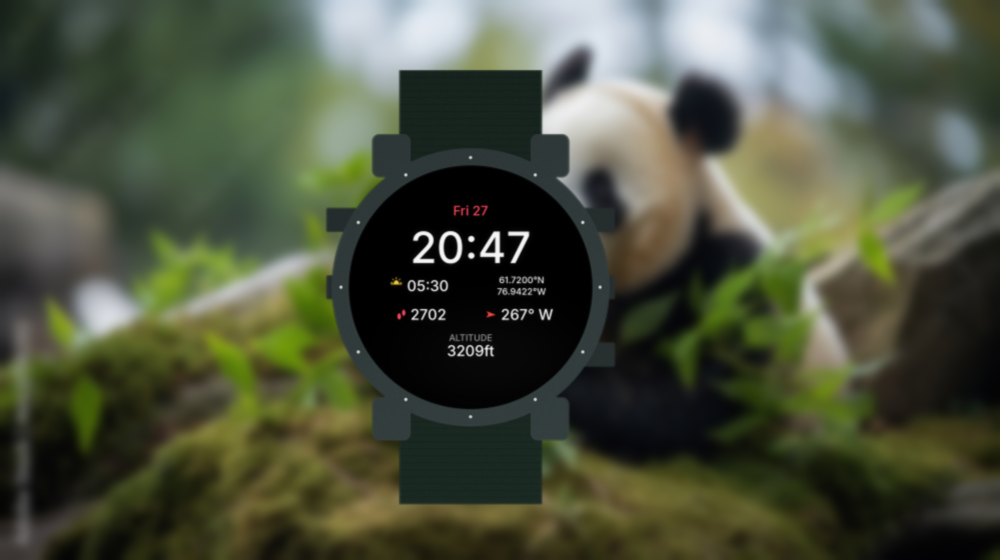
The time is T20:47
